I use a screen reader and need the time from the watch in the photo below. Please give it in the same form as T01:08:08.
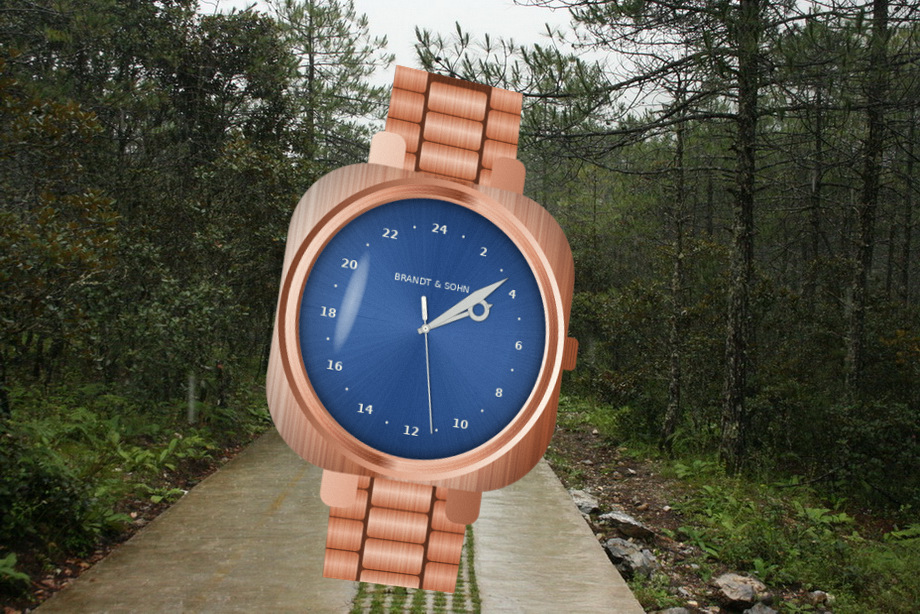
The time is T04:08:28
